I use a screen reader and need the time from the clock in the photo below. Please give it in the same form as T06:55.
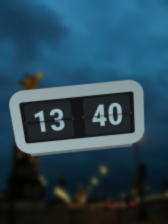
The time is T13:40
